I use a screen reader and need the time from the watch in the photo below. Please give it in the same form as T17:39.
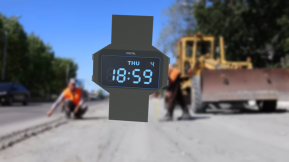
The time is T18:59
